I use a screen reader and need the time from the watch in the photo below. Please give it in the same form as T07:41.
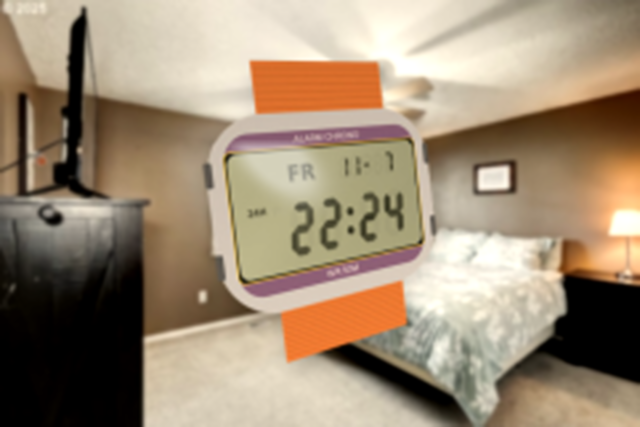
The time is T22:24
